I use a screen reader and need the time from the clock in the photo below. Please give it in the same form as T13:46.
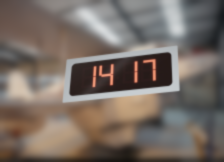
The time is T14:17
